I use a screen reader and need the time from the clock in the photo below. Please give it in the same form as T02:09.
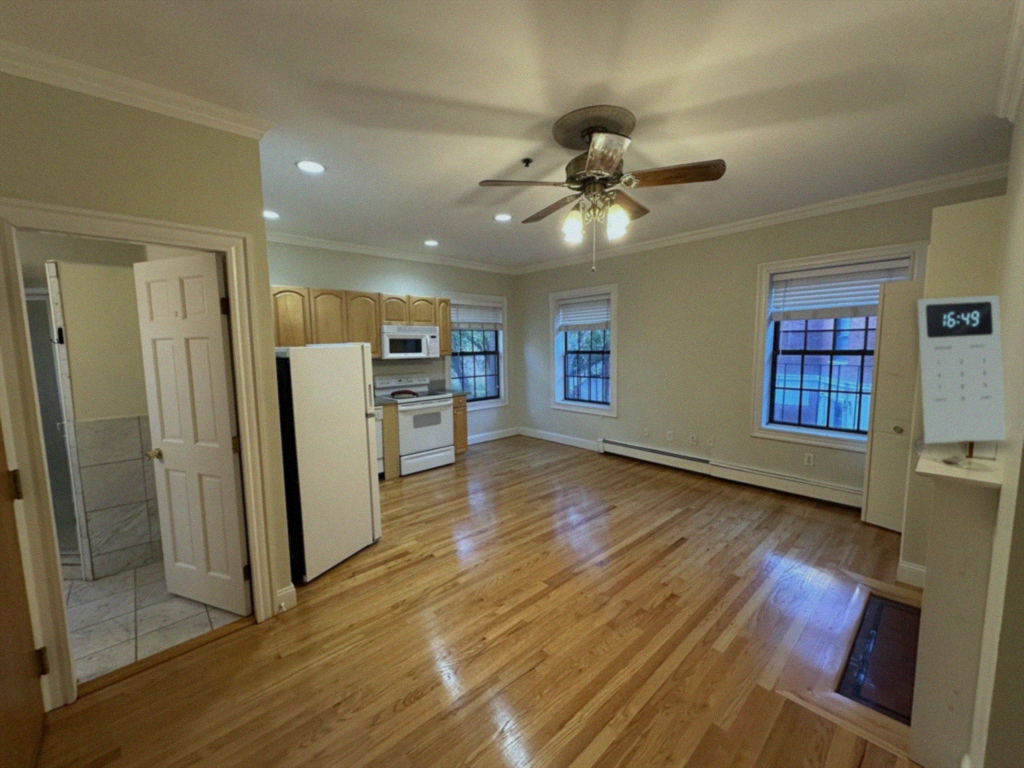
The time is T16:49
